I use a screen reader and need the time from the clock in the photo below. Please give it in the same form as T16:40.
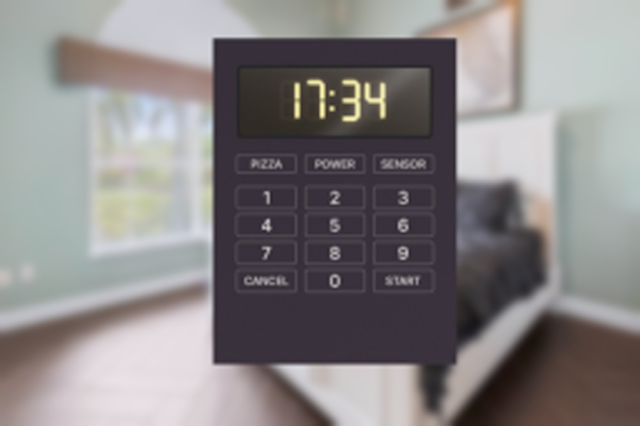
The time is T17:34
